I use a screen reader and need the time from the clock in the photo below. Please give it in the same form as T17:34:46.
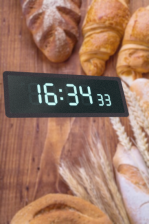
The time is T16:34:33
